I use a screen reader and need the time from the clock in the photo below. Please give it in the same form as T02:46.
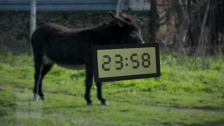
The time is T23:58
